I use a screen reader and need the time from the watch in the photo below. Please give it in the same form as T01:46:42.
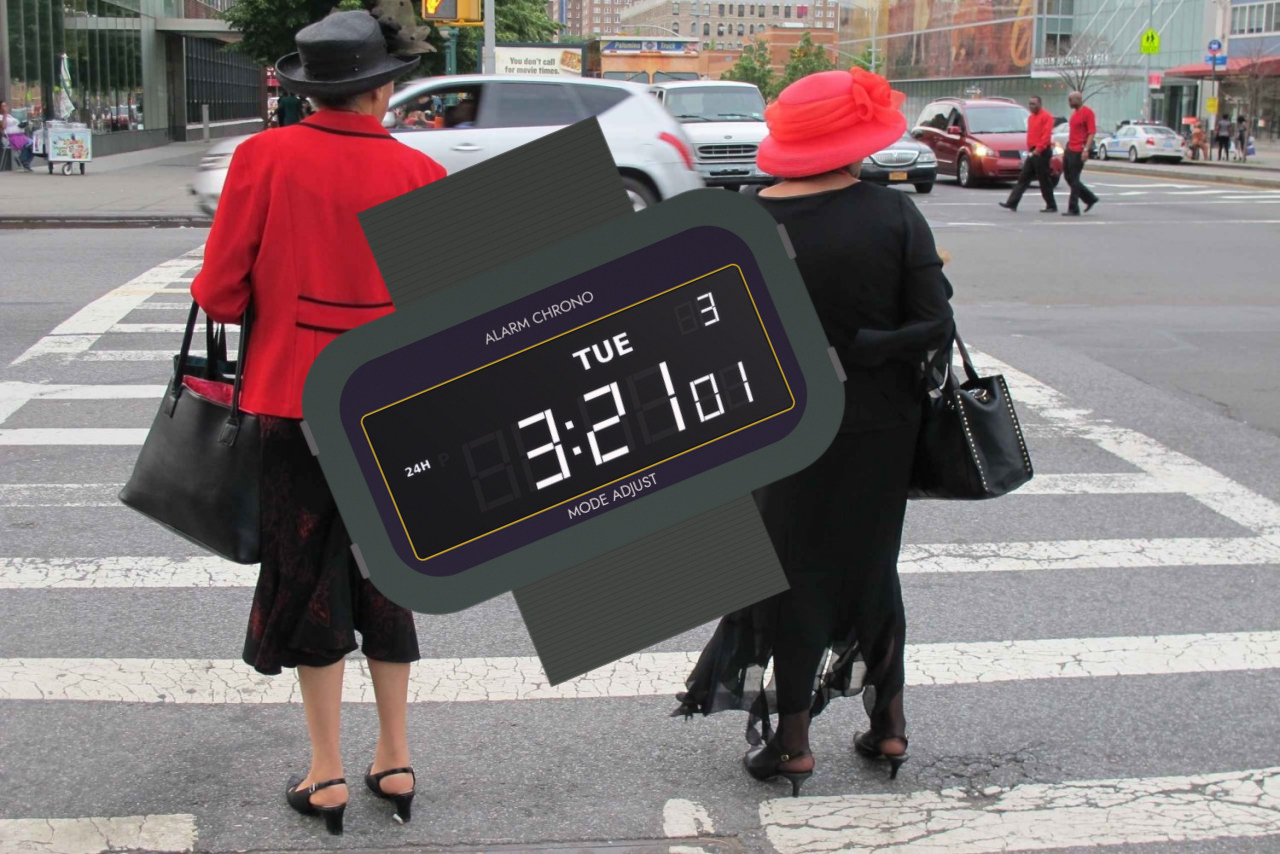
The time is T03:21:01
